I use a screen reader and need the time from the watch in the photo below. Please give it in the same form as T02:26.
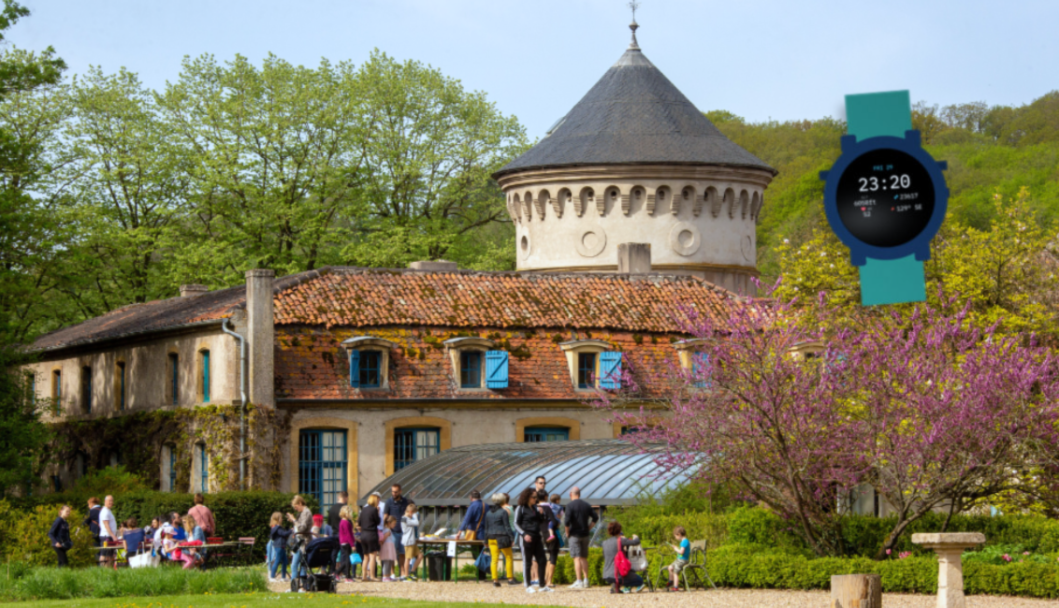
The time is T23:20
